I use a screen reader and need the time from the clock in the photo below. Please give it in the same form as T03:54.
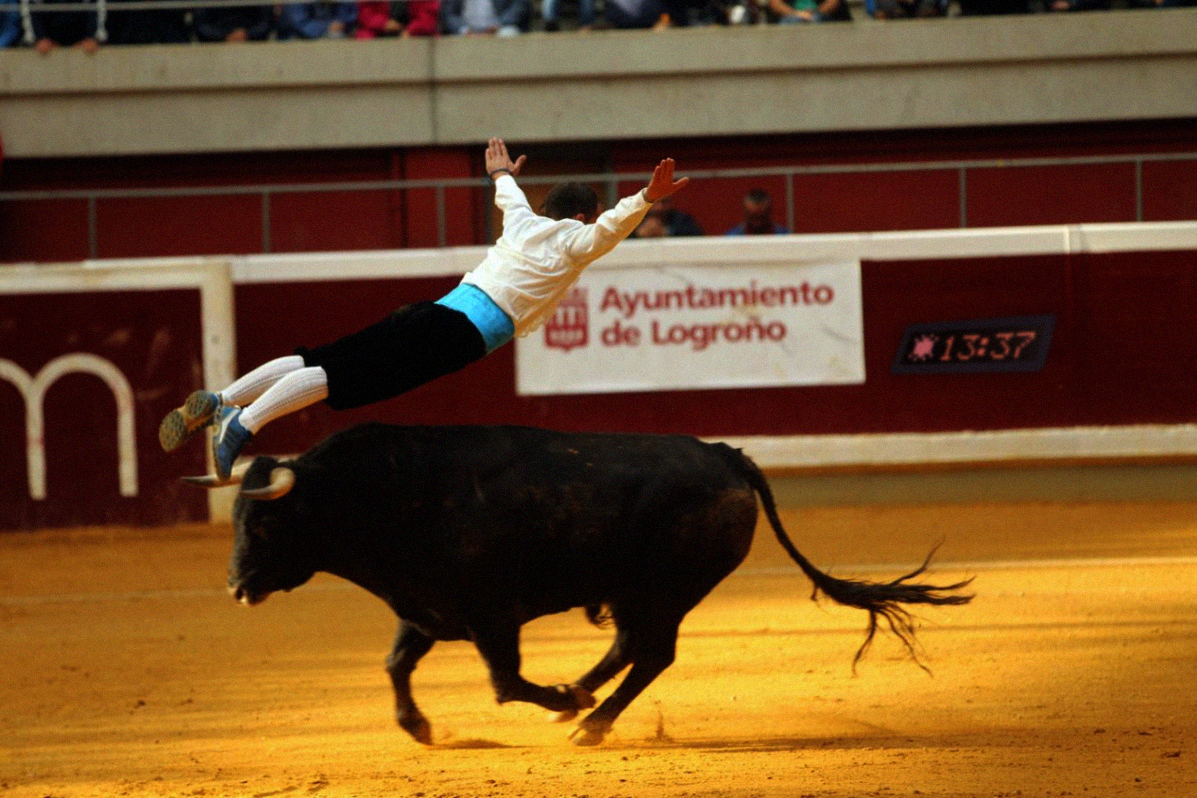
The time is T13:37
